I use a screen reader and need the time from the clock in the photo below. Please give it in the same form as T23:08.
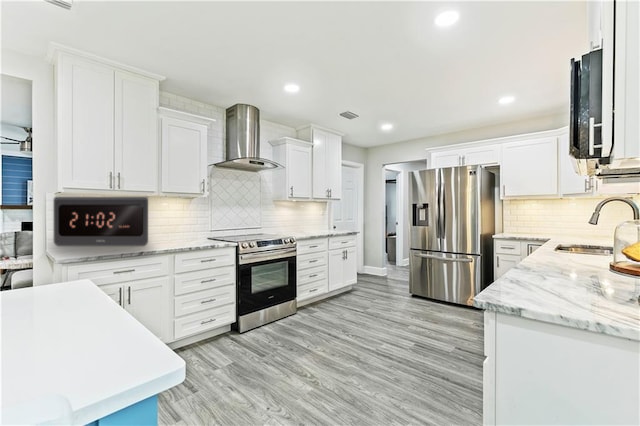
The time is T21:02
